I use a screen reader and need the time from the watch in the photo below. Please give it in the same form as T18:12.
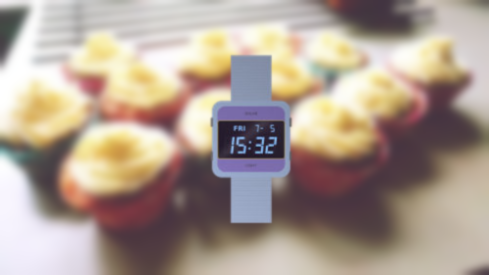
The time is T15:32
